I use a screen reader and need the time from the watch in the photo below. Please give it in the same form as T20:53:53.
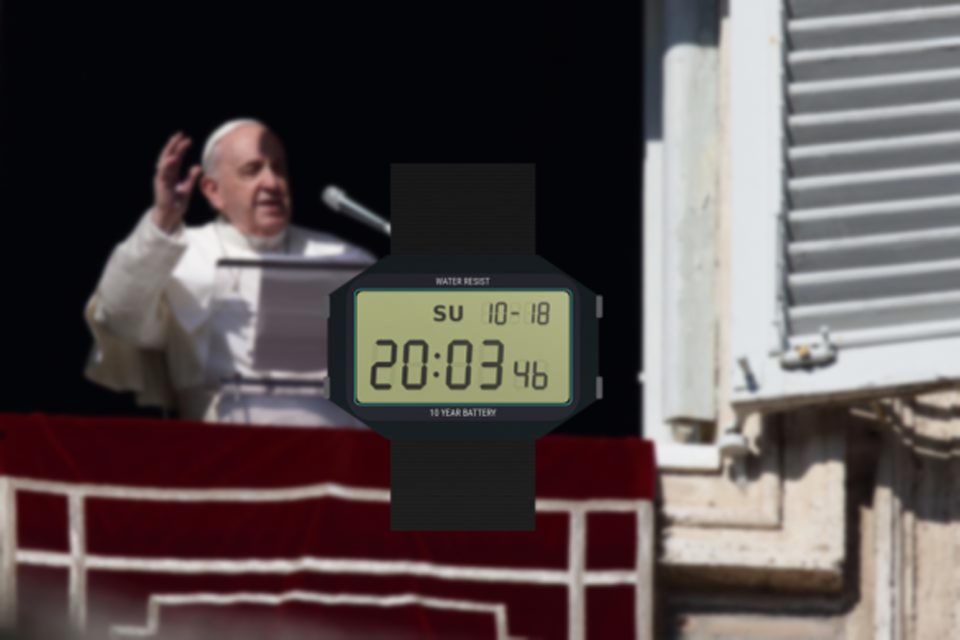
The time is T20:03:46
